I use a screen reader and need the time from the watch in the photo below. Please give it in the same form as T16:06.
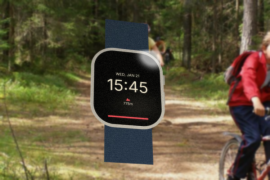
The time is T15:45
